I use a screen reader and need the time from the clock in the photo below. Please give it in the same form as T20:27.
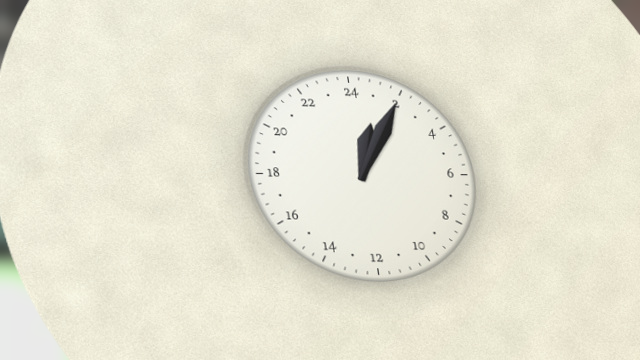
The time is T01:05
